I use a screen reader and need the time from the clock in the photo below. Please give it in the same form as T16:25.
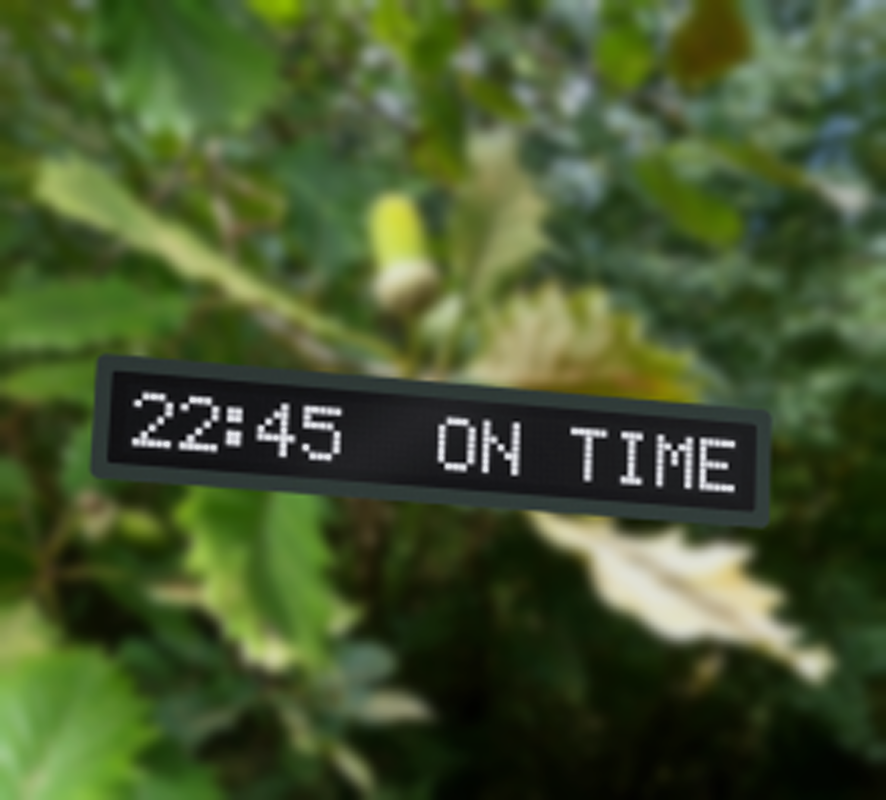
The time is T22:45
